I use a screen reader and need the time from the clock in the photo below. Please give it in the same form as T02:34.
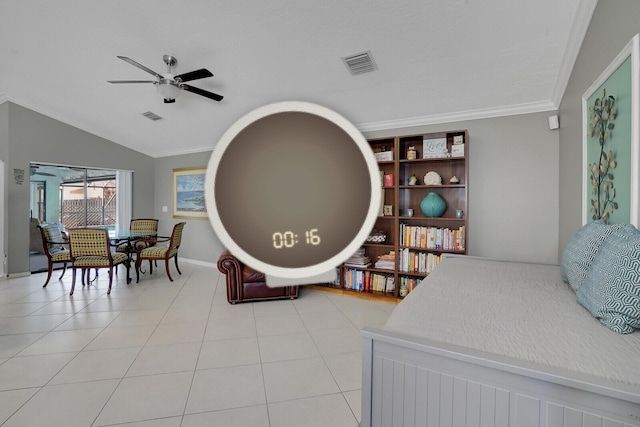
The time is T00:16
